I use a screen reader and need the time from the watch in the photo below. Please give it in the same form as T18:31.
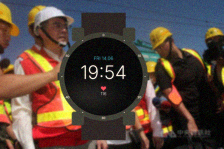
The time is T19:54
